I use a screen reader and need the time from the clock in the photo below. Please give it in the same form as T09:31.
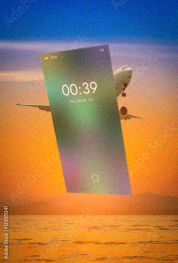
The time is T00:39
